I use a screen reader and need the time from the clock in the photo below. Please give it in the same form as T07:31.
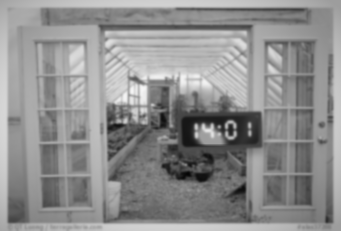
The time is T14:01
